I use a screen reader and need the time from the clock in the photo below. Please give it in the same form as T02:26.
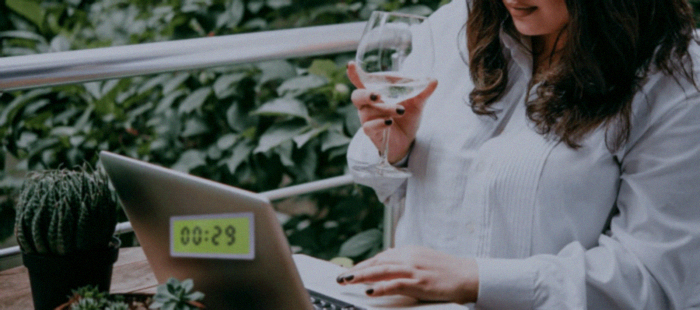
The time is T00:29
